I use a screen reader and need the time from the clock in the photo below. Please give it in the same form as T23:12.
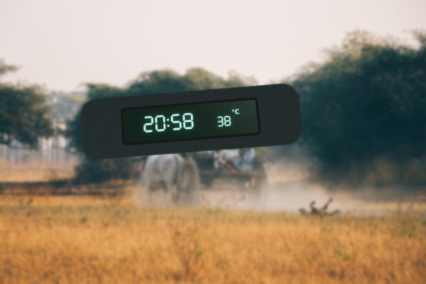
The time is T20:58
